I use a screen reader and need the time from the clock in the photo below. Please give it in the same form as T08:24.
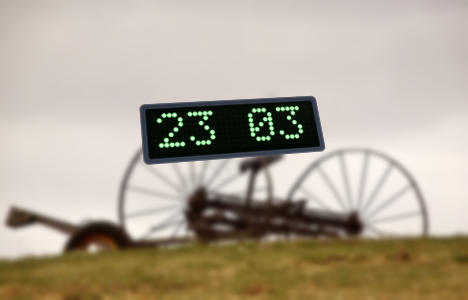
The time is T23:03
